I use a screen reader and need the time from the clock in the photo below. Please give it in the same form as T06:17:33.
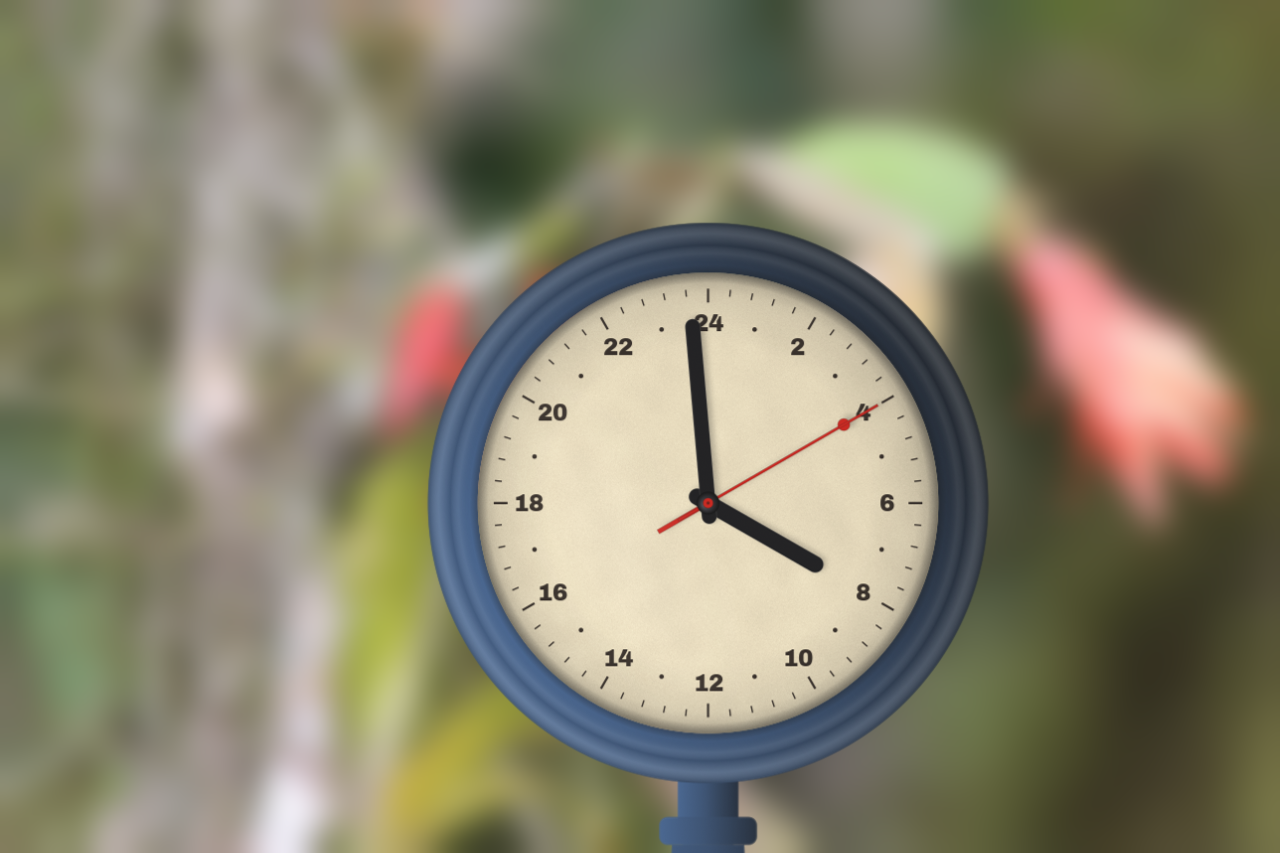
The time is T07:59:10
